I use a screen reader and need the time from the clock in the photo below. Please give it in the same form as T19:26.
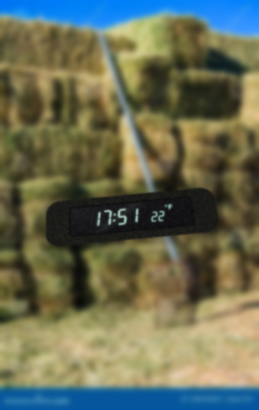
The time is T17:51
